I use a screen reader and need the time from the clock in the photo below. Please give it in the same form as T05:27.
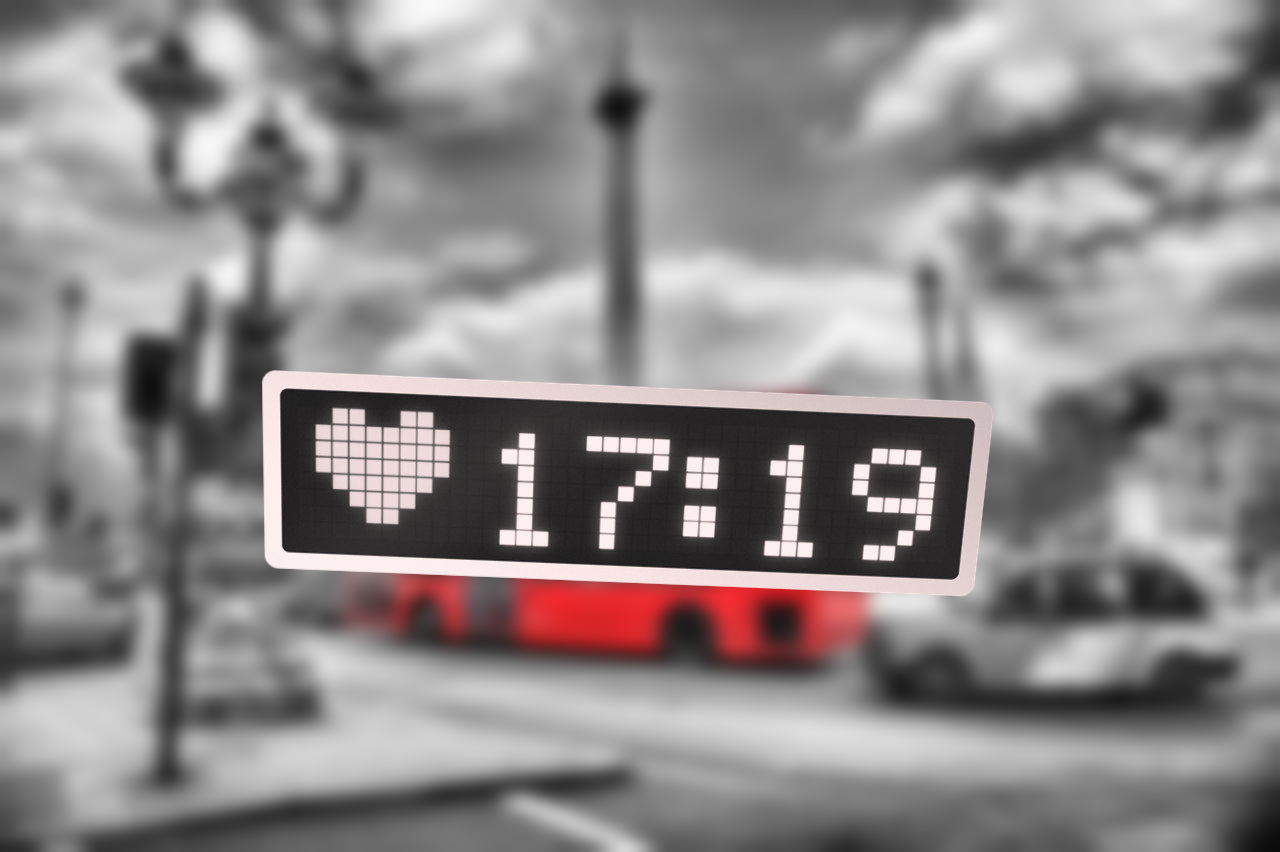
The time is T17:19
